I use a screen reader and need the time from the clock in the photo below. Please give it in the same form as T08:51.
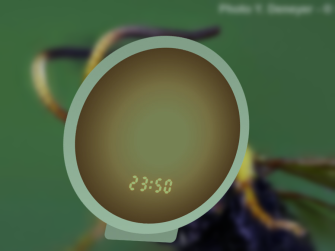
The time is T23:50
